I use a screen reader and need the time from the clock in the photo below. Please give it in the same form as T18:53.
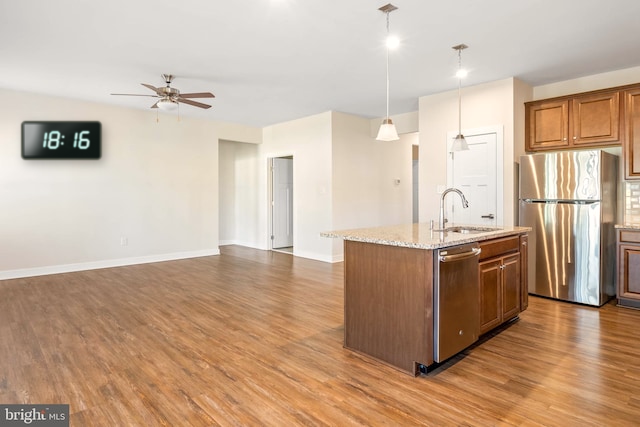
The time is T18:16
